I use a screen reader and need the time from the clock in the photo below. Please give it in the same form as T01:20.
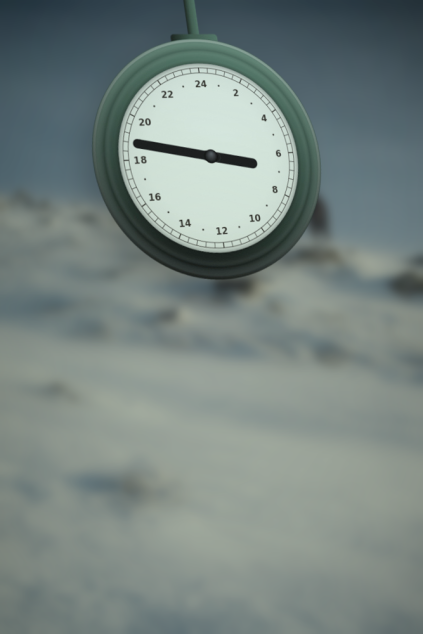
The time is T06:47
